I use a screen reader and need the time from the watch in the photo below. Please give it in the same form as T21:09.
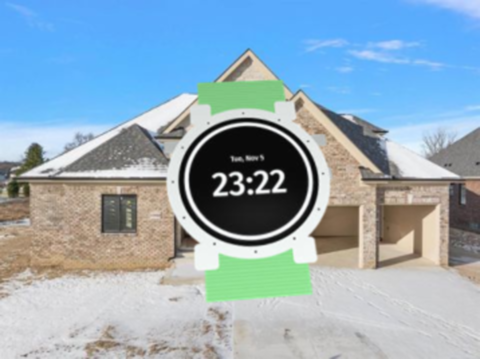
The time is T23:22
